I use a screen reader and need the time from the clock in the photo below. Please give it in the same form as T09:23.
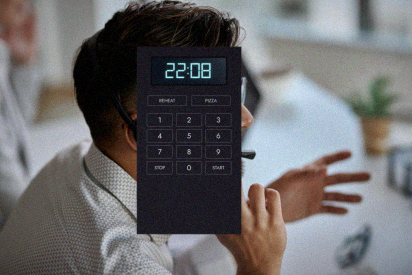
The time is T22:08
